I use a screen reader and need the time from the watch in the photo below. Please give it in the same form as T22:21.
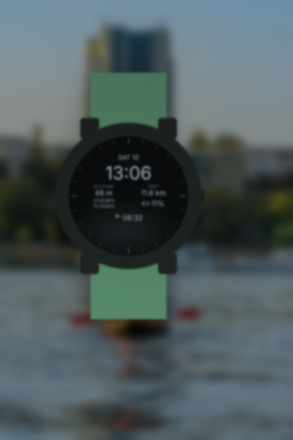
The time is T13:06
